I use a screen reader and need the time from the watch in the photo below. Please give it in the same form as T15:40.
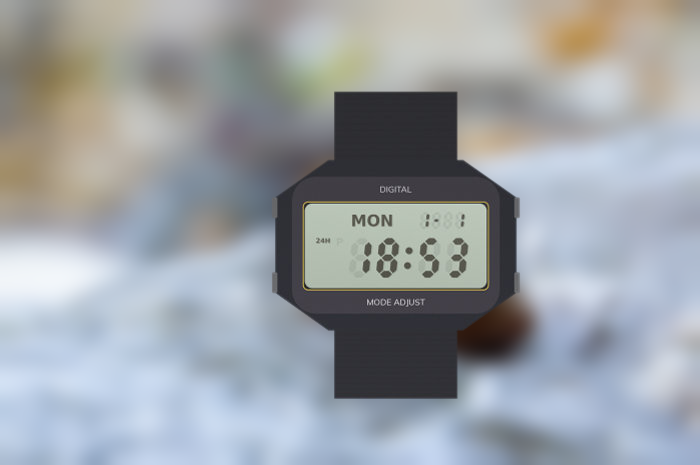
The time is T18:53
